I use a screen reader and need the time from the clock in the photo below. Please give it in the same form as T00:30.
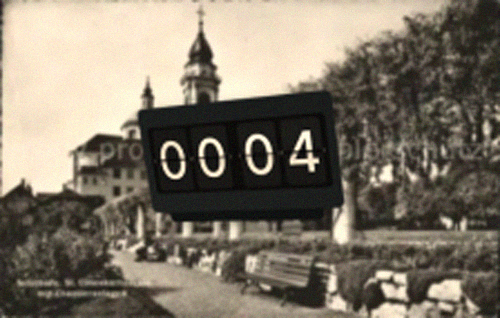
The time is T00:04
